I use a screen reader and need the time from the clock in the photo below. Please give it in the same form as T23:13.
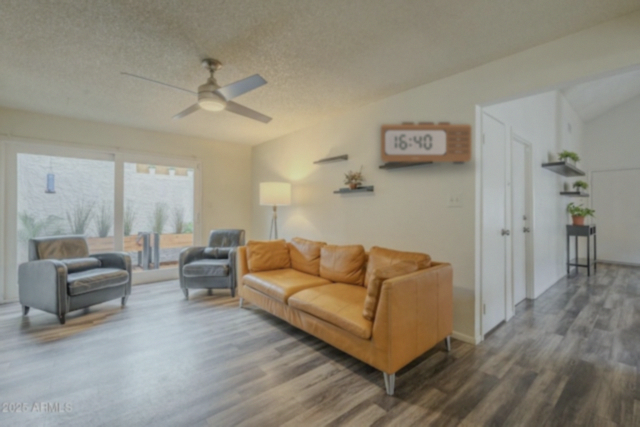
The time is T16:40
